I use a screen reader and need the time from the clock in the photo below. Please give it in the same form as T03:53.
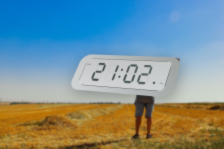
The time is T21:02
